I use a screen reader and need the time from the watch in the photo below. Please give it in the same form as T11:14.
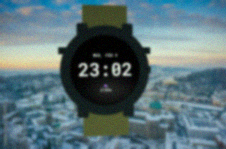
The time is T23:02
